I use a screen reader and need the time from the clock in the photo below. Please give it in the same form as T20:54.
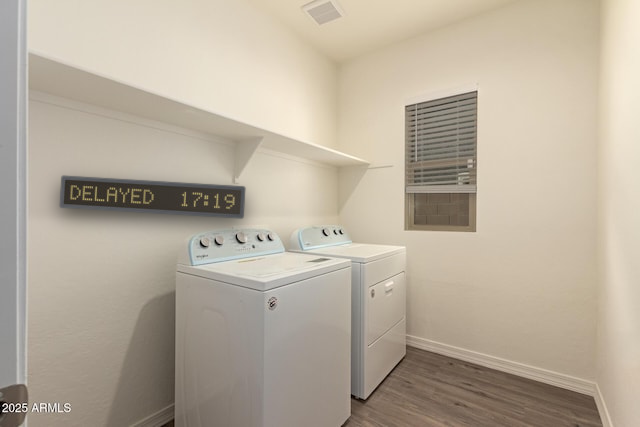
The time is T17:19
